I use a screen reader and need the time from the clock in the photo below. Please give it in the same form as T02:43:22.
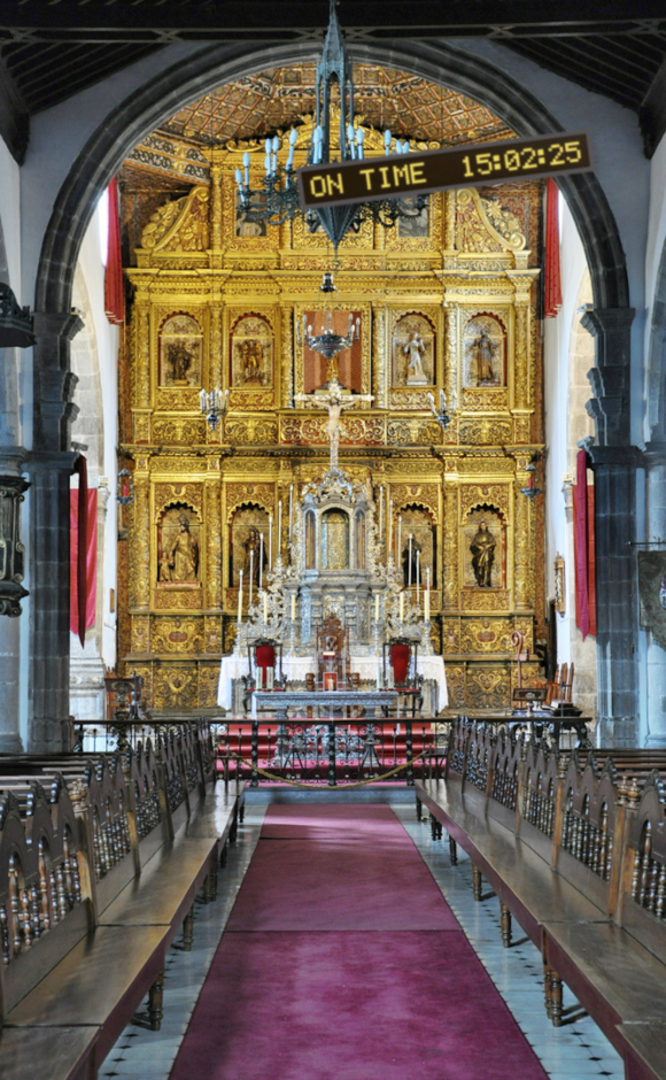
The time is T15:02:25
